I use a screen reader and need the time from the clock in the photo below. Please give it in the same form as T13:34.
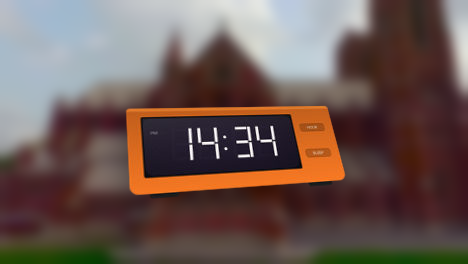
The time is T14:34
